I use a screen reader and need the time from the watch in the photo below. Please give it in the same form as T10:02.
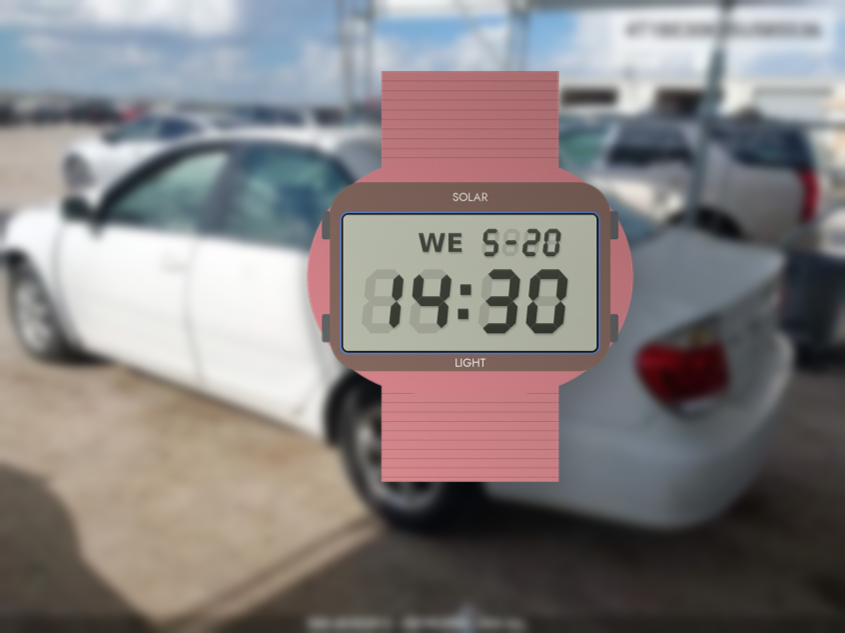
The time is T14:30
